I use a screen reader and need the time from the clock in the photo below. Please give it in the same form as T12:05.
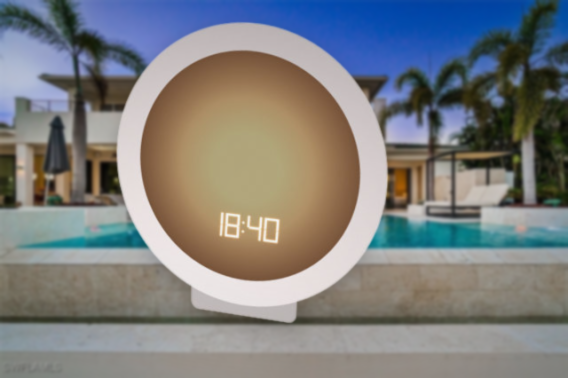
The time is T18:40
